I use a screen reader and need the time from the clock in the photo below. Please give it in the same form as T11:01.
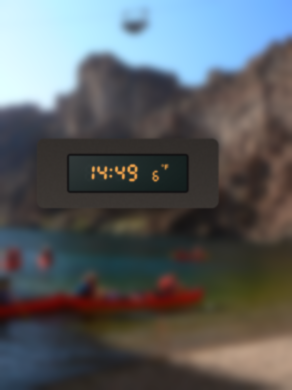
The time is T14:49
